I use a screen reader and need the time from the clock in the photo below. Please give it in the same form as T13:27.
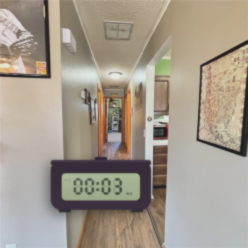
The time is T00:03
